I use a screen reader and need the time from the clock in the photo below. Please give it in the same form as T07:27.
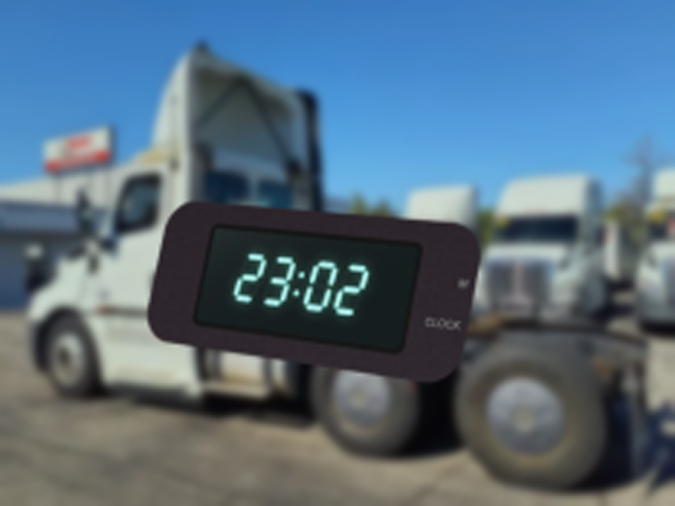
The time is T23:02
